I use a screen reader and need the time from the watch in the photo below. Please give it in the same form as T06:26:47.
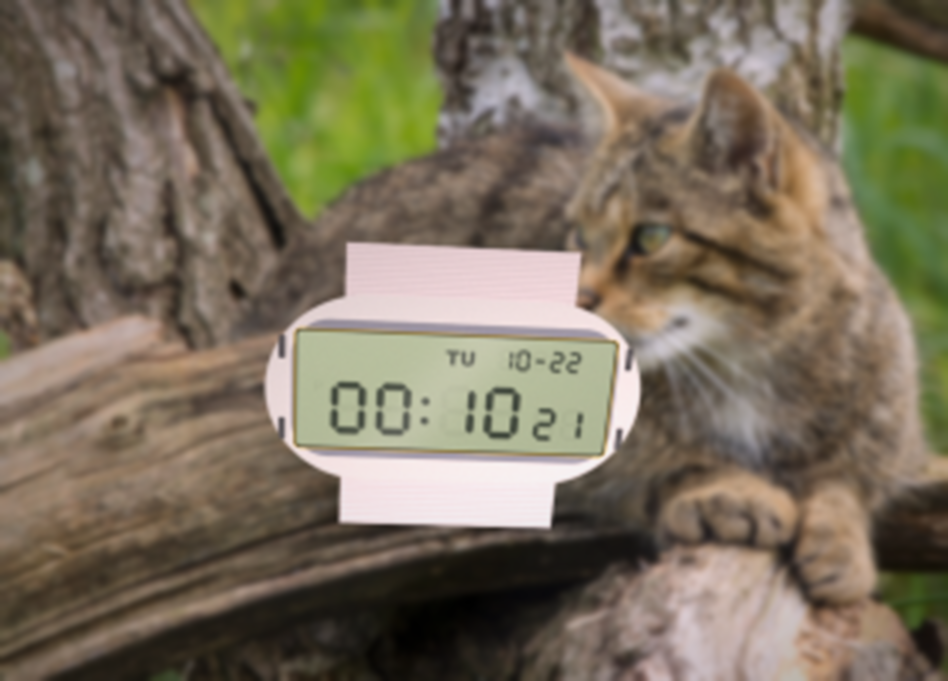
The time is T00:10:21
